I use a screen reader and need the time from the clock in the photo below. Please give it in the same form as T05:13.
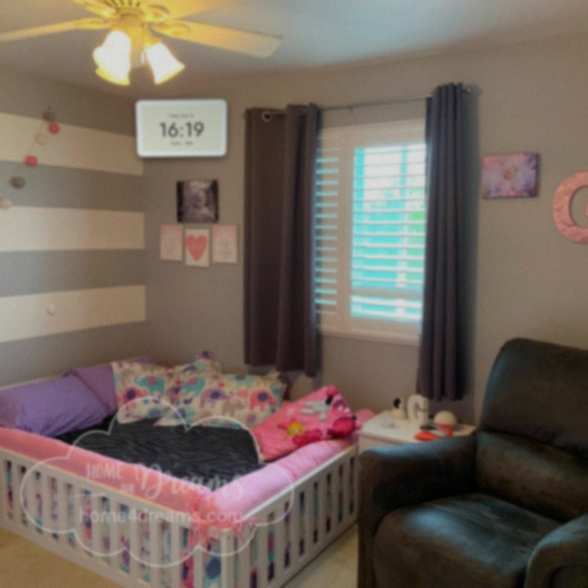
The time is T16:19
